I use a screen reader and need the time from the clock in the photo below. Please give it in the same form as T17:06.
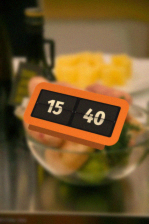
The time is T15:40
